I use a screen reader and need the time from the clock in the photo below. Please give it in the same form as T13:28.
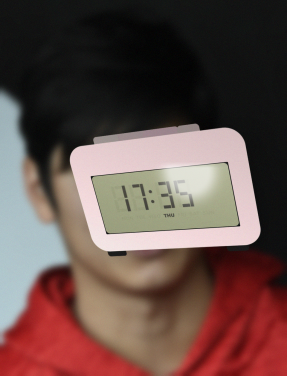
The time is T17:35
